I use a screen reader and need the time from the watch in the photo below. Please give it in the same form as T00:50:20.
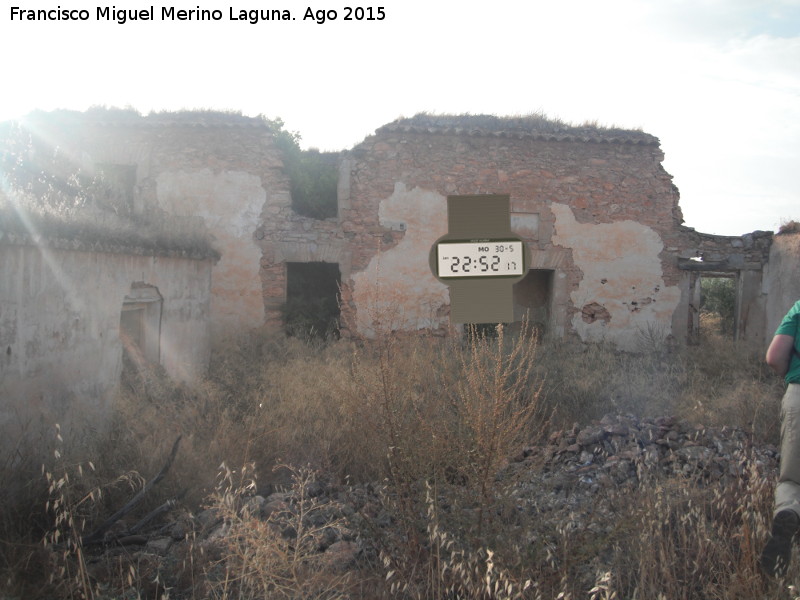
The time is T22:52:17
